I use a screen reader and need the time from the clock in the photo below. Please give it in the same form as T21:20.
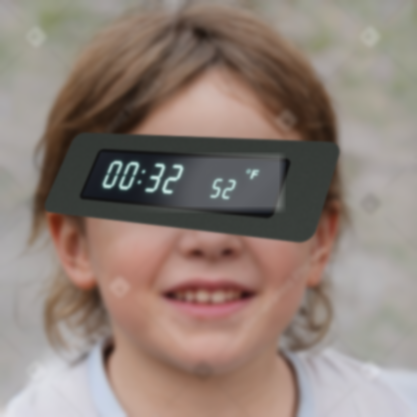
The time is T00:32
